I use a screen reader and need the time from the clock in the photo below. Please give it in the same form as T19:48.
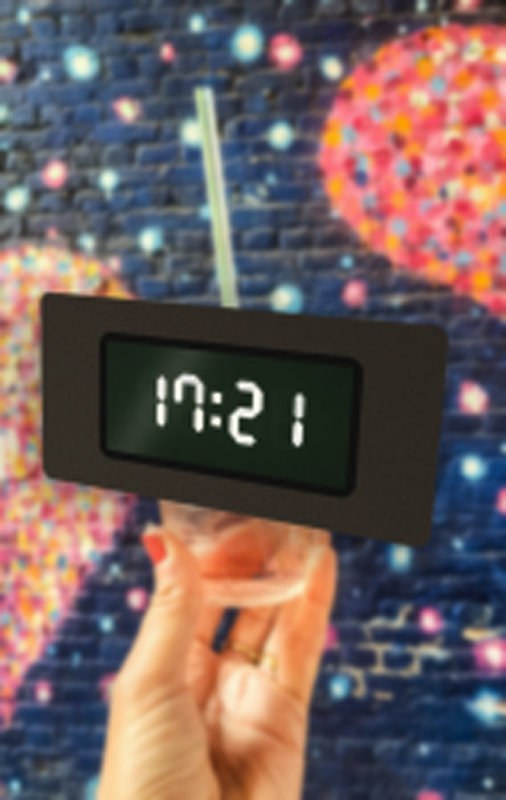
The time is T17:21
